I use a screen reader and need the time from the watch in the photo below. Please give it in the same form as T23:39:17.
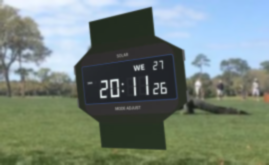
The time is T20:11:26
